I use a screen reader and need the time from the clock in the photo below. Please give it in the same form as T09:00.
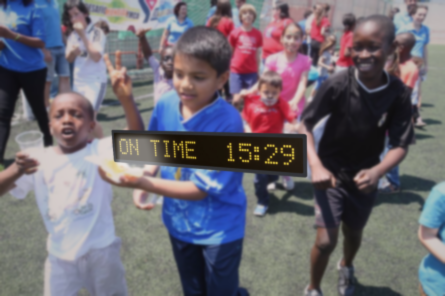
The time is T15:29
